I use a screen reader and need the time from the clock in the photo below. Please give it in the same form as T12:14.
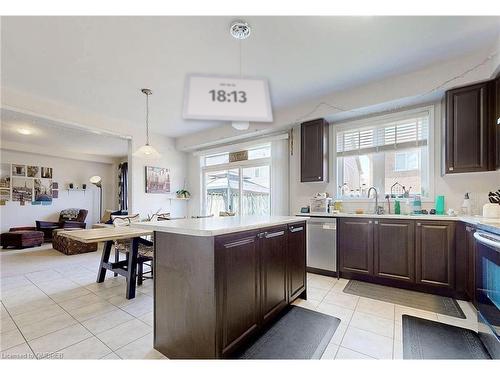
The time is T18:13
